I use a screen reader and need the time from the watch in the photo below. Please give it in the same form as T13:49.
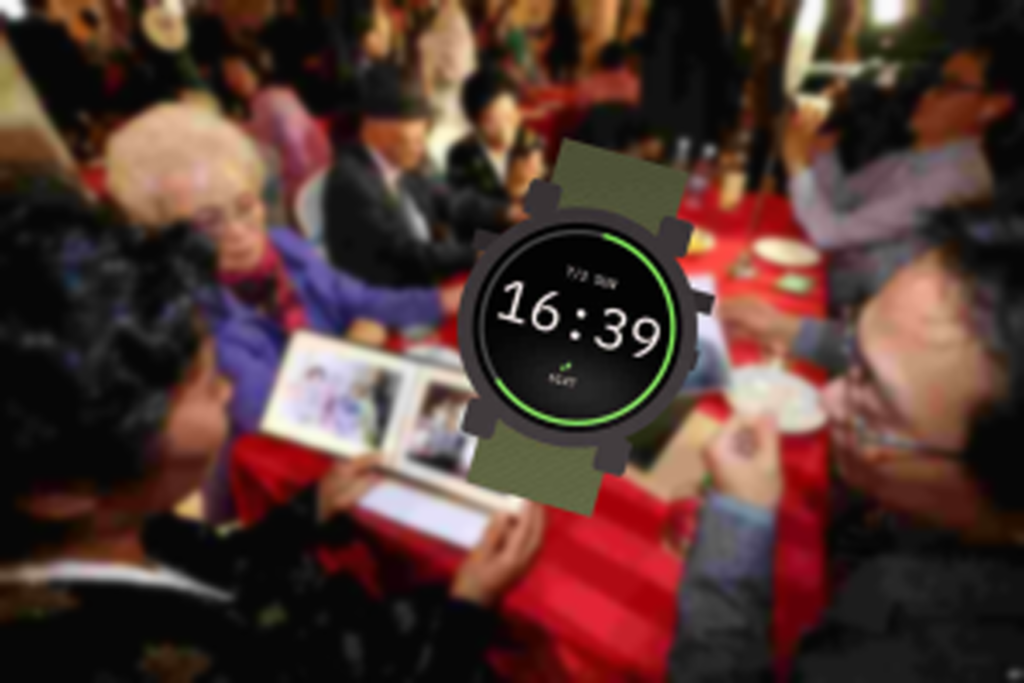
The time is T16:39
